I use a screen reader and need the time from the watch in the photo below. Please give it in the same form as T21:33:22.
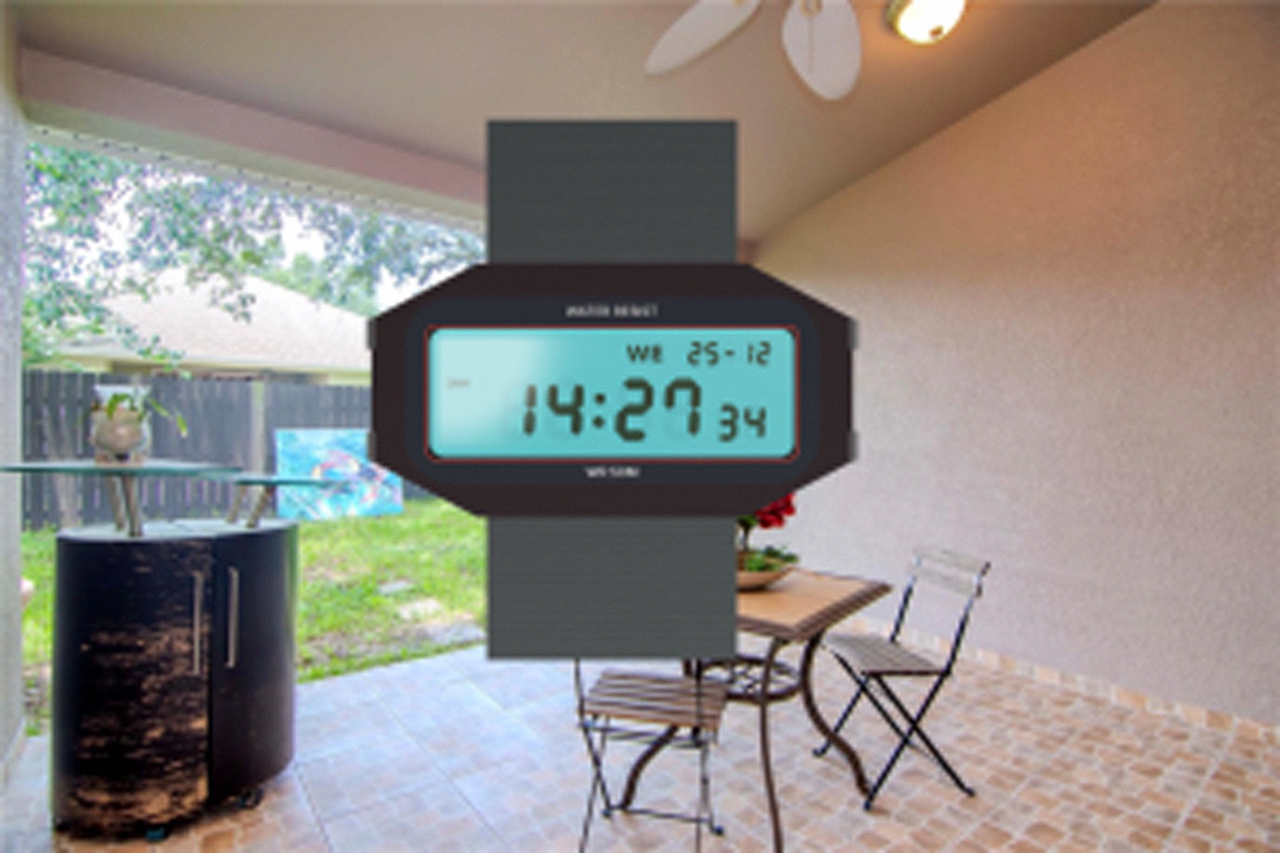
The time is T14:27:34
